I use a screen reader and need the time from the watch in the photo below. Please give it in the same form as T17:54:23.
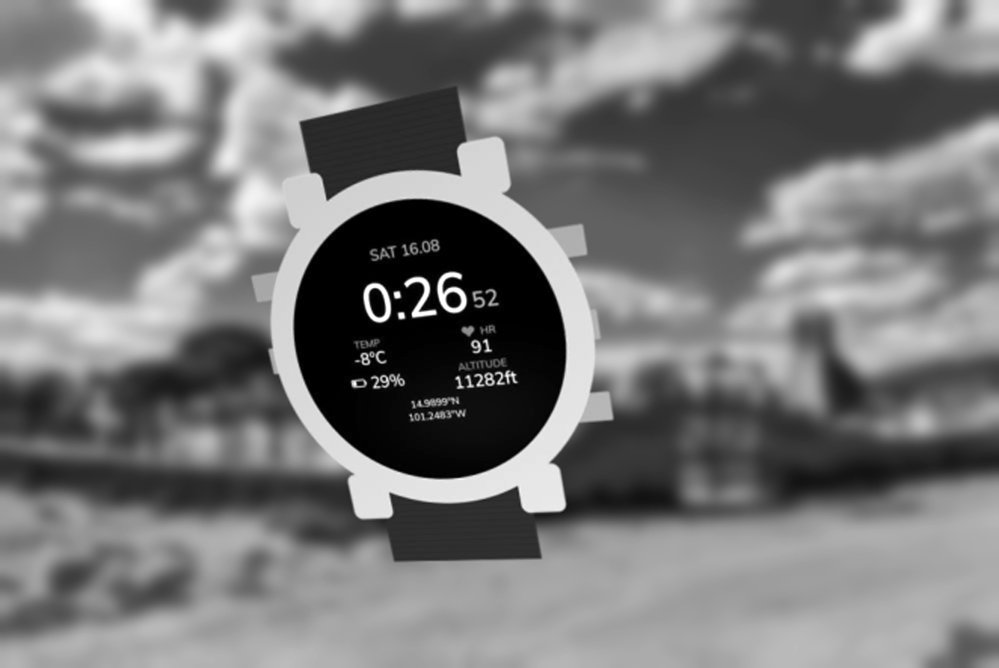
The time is T00:26:52
